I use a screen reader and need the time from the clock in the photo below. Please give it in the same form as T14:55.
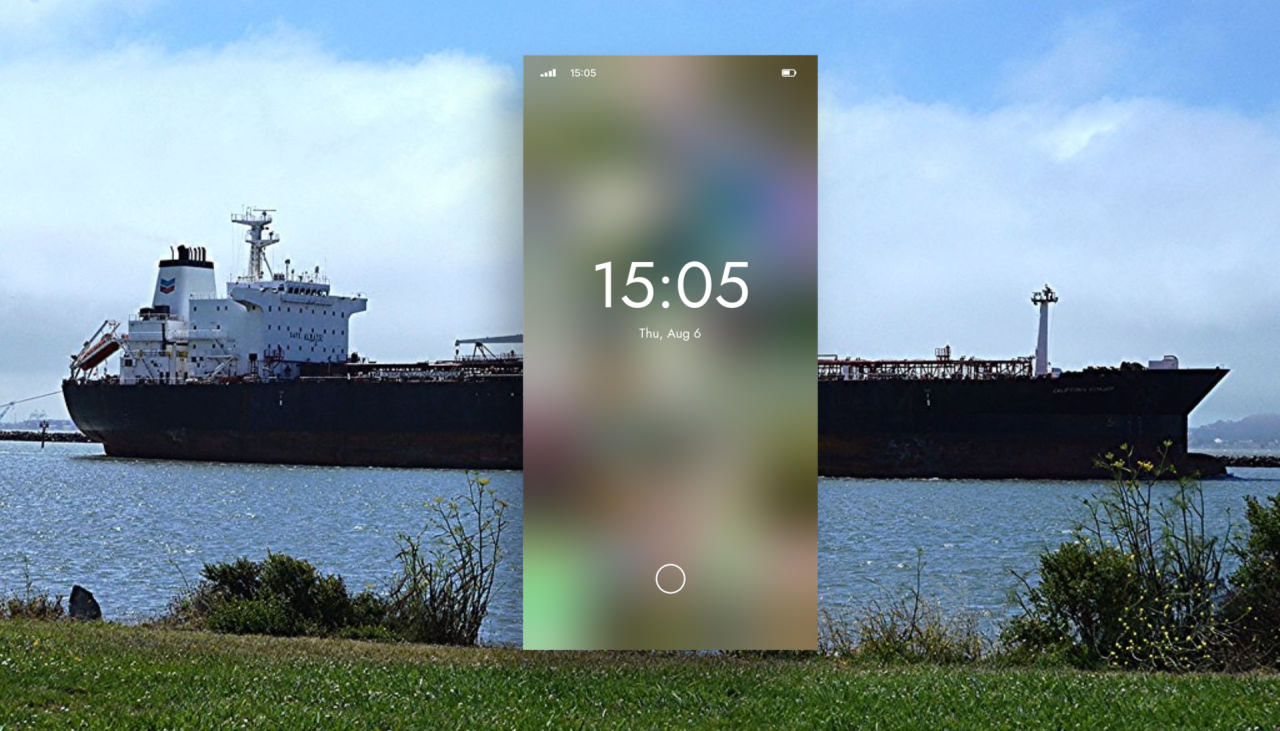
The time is T15:05
